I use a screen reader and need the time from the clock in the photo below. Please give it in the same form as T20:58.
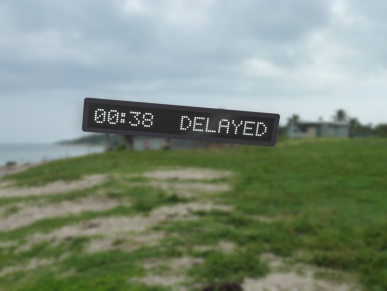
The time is T00:38
